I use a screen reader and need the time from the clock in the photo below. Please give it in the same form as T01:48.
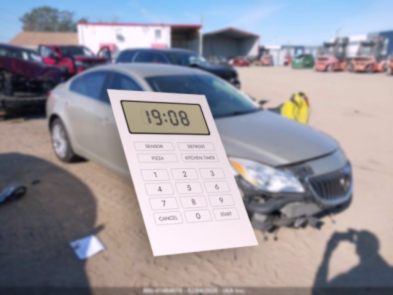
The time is T19:08
